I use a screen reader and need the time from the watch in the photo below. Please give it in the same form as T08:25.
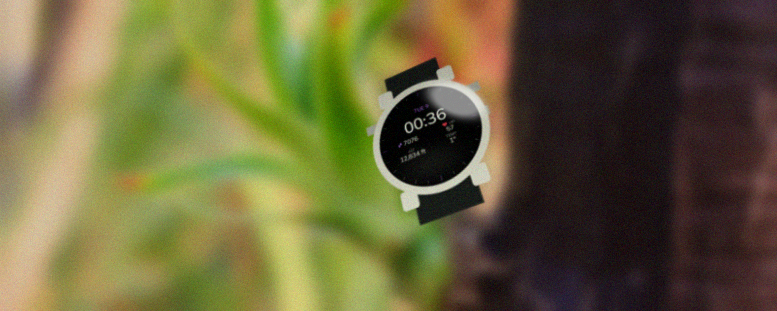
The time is T00:36
